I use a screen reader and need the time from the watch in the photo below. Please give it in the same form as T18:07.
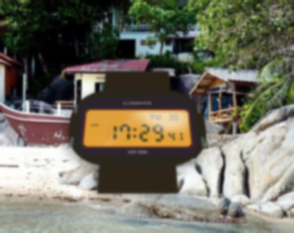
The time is T17:29
